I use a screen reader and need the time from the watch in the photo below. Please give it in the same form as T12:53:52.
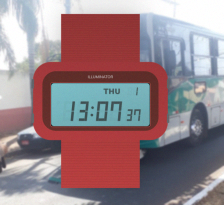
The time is T13:07:37
